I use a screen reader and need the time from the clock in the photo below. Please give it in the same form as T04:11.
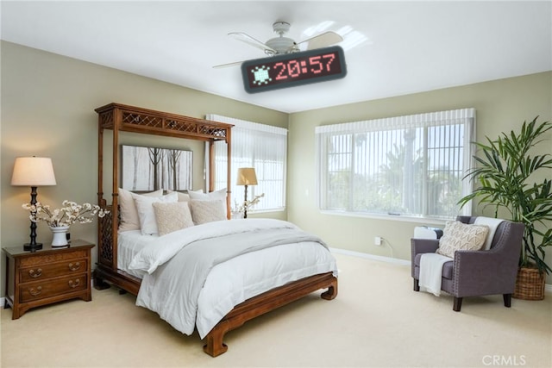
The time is T20:57
